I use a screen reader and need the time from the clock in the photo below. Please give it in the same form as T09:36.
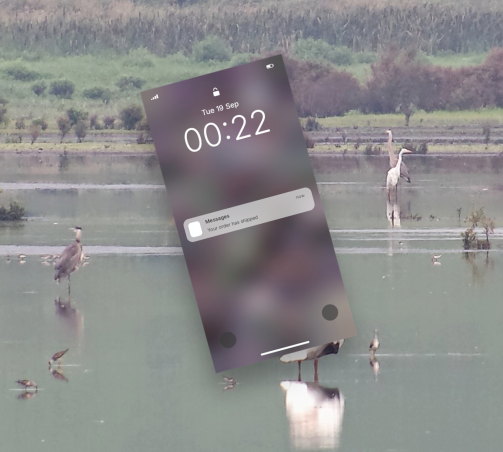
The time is T00:22
